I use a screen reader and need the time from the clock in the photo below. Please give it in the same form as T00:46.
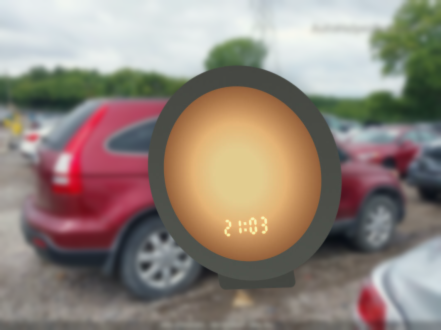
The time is T21:03
